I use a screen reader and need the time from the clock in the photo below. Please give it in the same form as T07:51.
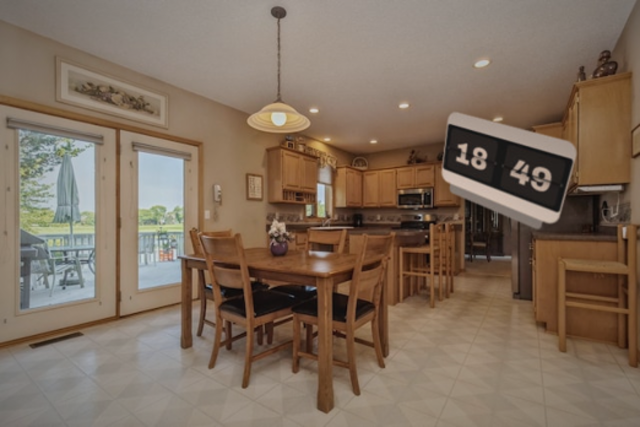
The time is T18:49
